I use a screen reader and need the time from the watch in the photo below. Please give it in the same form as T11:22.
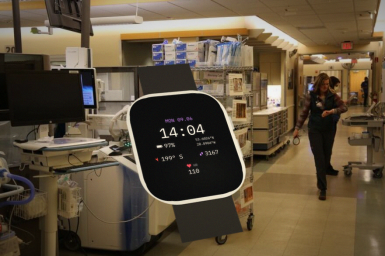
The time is T14:04
